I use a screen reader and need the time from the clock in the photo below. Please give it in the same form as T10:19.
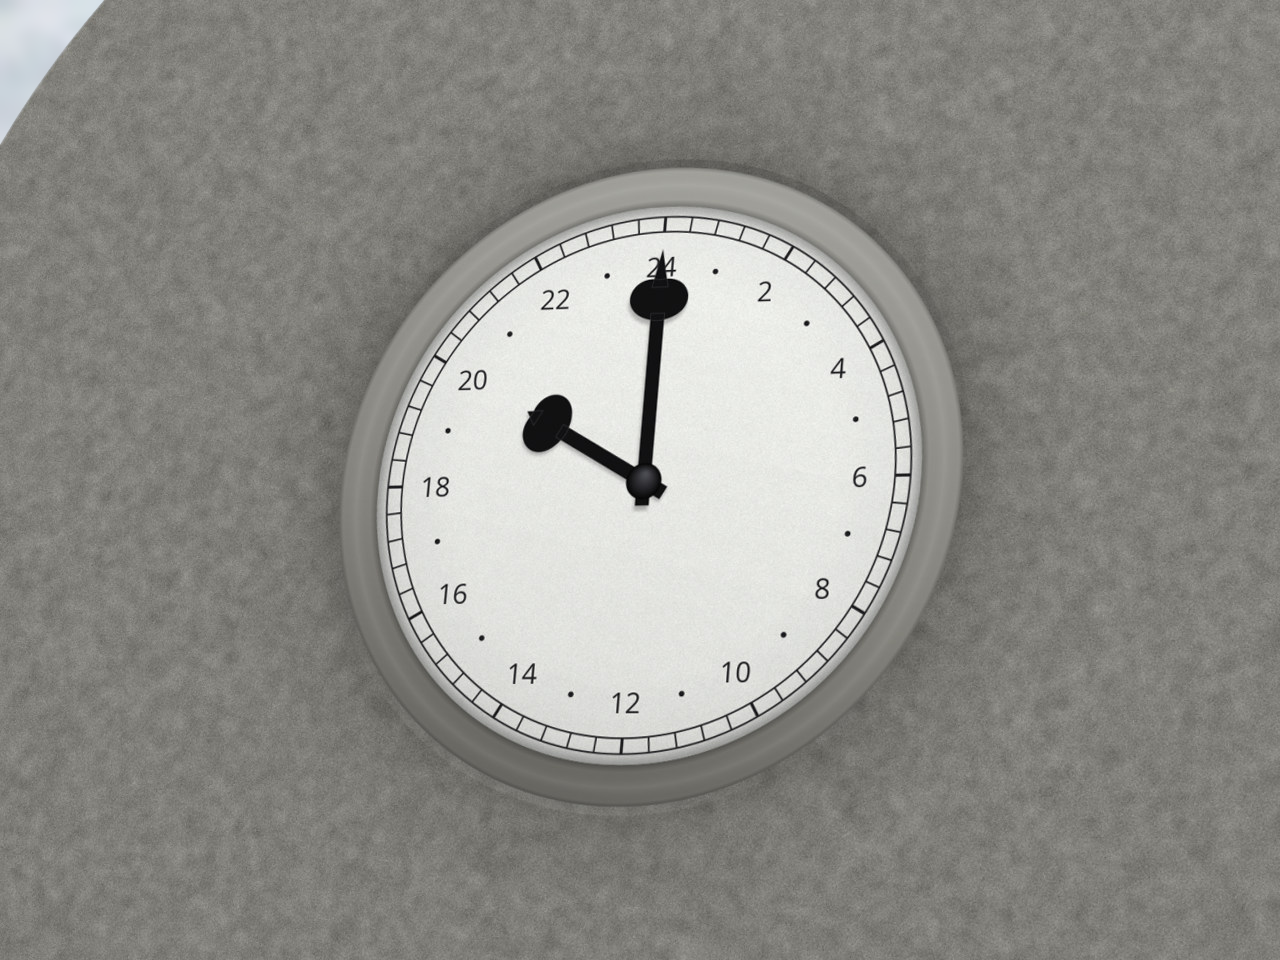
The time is T20:00
